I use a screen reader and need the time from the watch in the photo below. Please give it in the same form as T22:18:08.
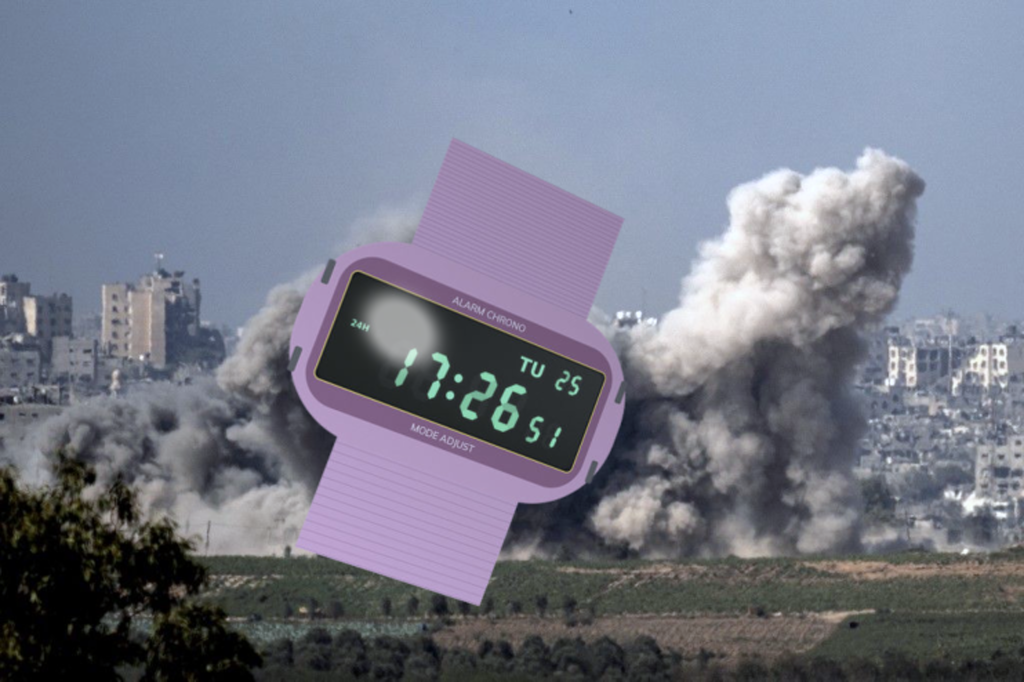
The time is T17:26:51
